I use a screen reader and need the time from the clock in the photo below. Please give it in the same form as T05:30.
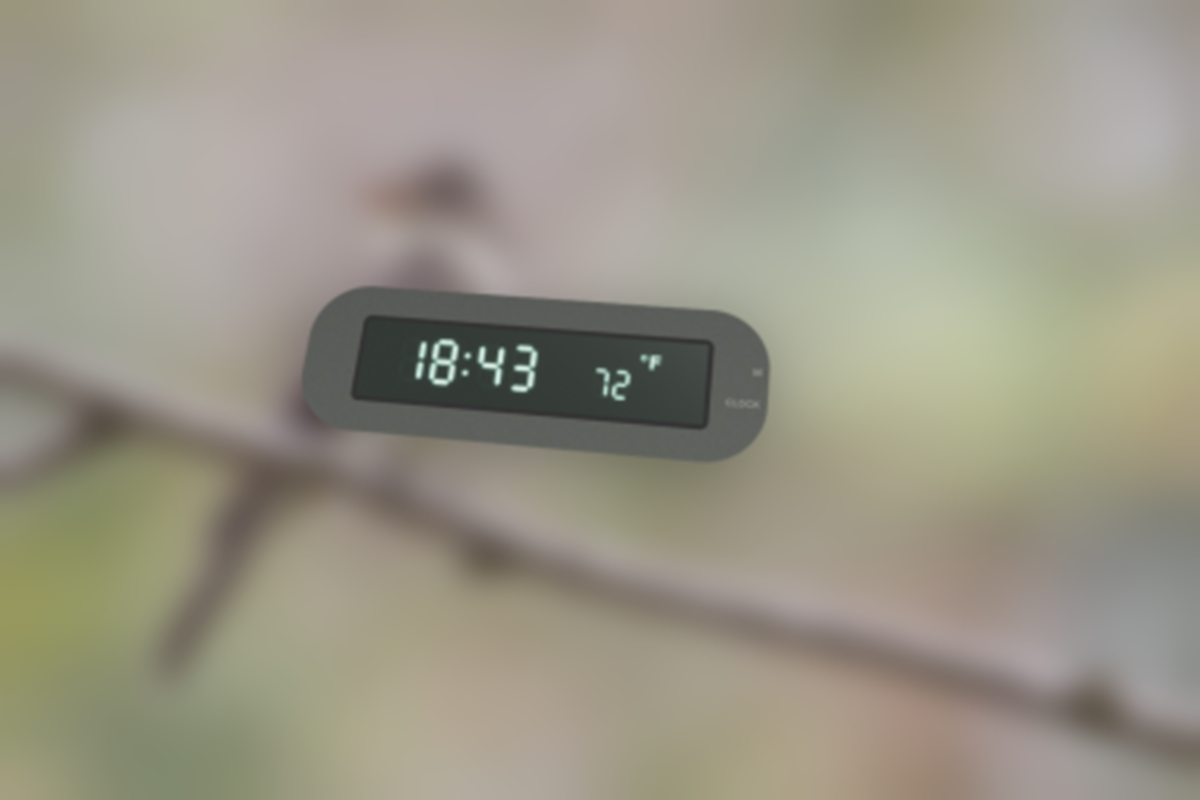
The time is T18:43
